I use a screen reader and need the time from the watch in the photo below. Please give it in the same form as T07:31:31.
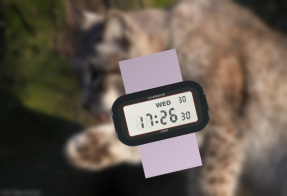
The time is T17:26:30
